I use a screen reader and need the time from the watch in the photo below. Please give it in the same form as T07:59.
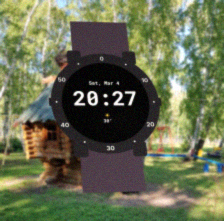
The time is T20:27
